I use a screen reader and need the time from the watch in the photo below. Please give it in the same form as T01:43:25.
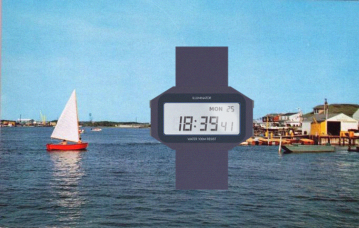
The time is T18:39:41
